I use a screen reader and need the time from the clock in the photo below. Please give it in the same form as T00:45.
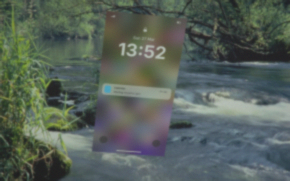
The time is T13:52
